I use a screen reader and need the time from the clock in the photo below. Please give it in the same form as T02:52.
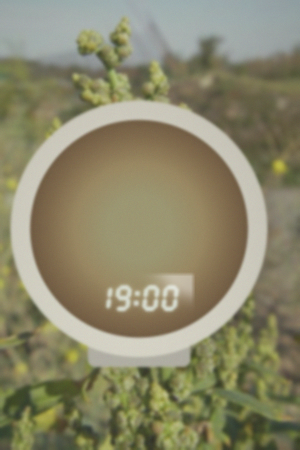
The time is T19:00
